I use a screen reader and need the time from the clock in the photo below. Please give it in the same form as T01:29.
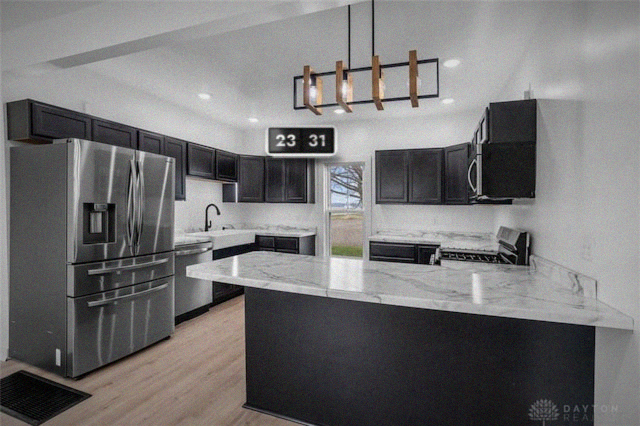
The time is T23:31
